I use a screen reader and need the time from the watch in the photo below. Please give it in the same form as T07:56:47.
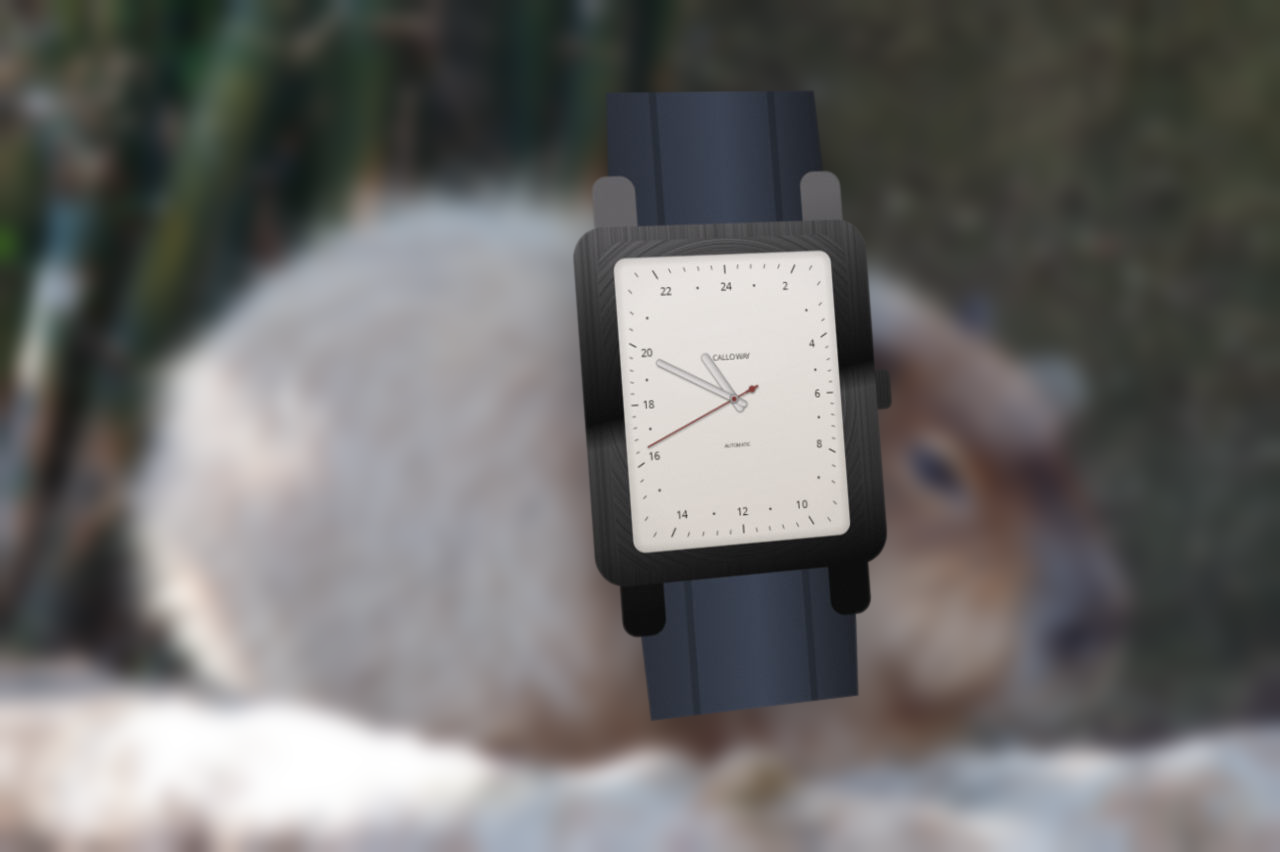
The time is T21:49:41
